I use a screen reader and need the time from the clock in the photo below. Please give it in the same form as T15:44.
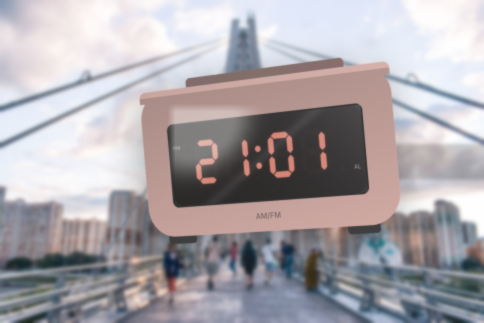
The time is T21:01
